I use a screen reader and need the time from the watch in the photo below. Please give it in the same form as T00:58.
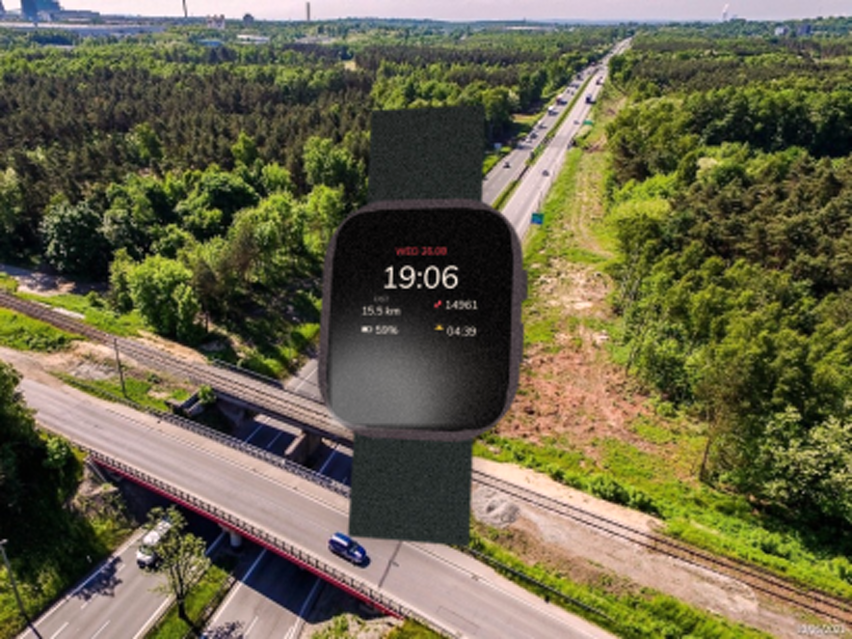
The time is T19:06
